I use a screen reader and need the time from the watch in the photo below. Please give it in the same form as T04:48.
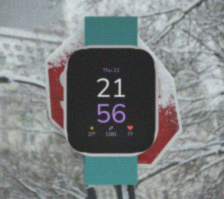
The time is T21:56
